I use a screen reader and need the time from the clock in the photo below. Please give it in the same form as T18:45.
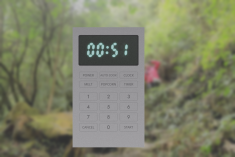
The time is T00:51
